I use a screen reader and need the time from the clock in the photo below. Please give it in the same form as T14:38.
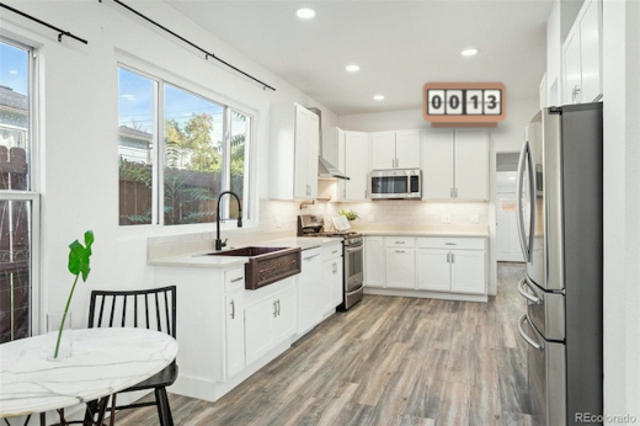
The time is T00:13
